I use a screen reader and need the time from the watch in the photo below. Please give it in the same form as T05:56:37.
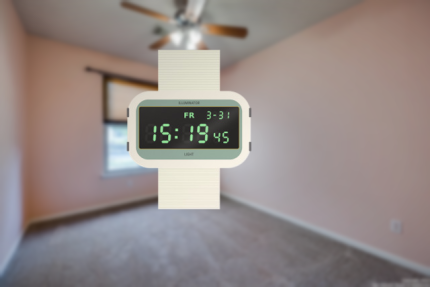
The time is T15:19:45
